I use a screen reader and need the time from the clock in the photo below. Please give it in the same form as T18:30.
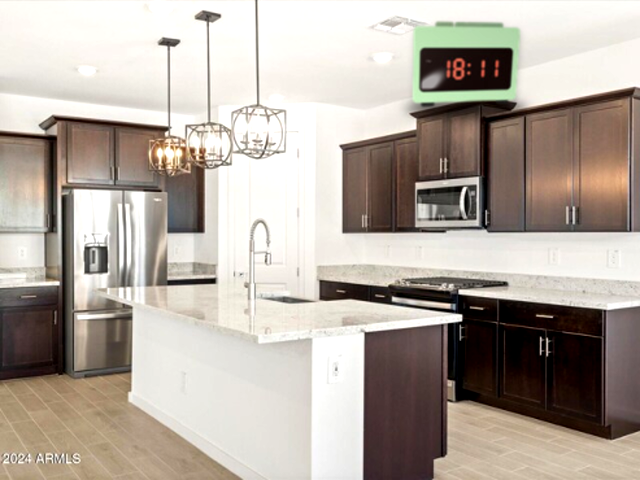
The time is T18:11
